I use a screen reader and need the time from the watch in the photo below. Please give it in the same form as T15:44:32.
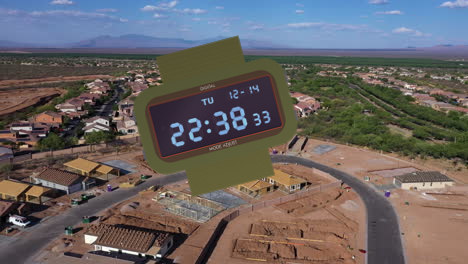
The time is T22:38:33
